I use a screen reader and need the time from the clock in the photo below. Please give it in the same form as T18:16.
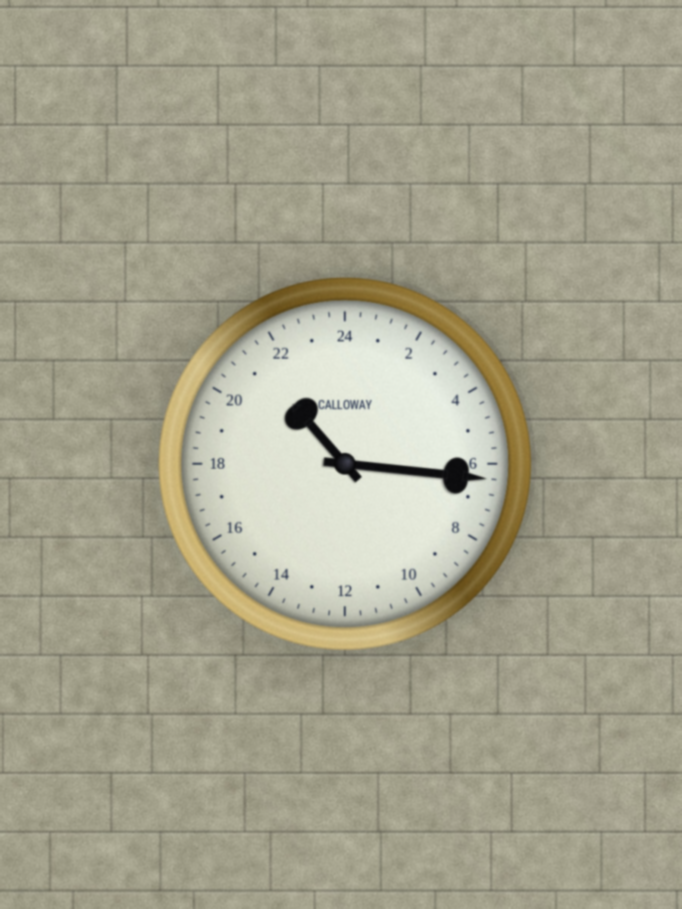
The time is T21:16
